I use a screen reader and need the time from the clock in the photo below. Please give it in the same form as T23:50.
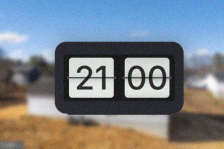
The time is T21:00
